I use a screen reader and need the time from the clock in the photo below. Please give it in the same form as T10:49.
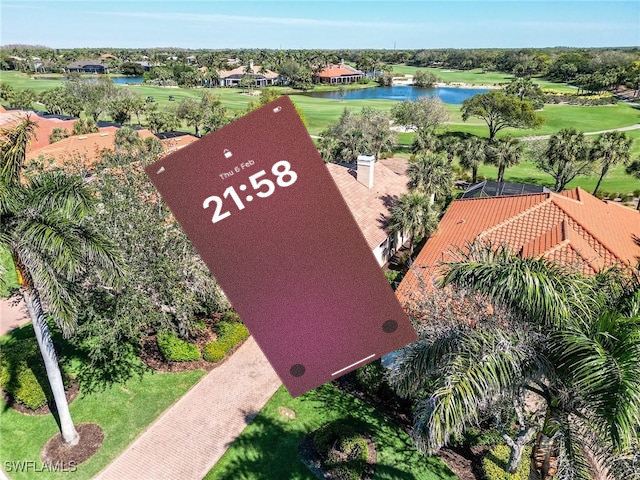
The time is T21:58
